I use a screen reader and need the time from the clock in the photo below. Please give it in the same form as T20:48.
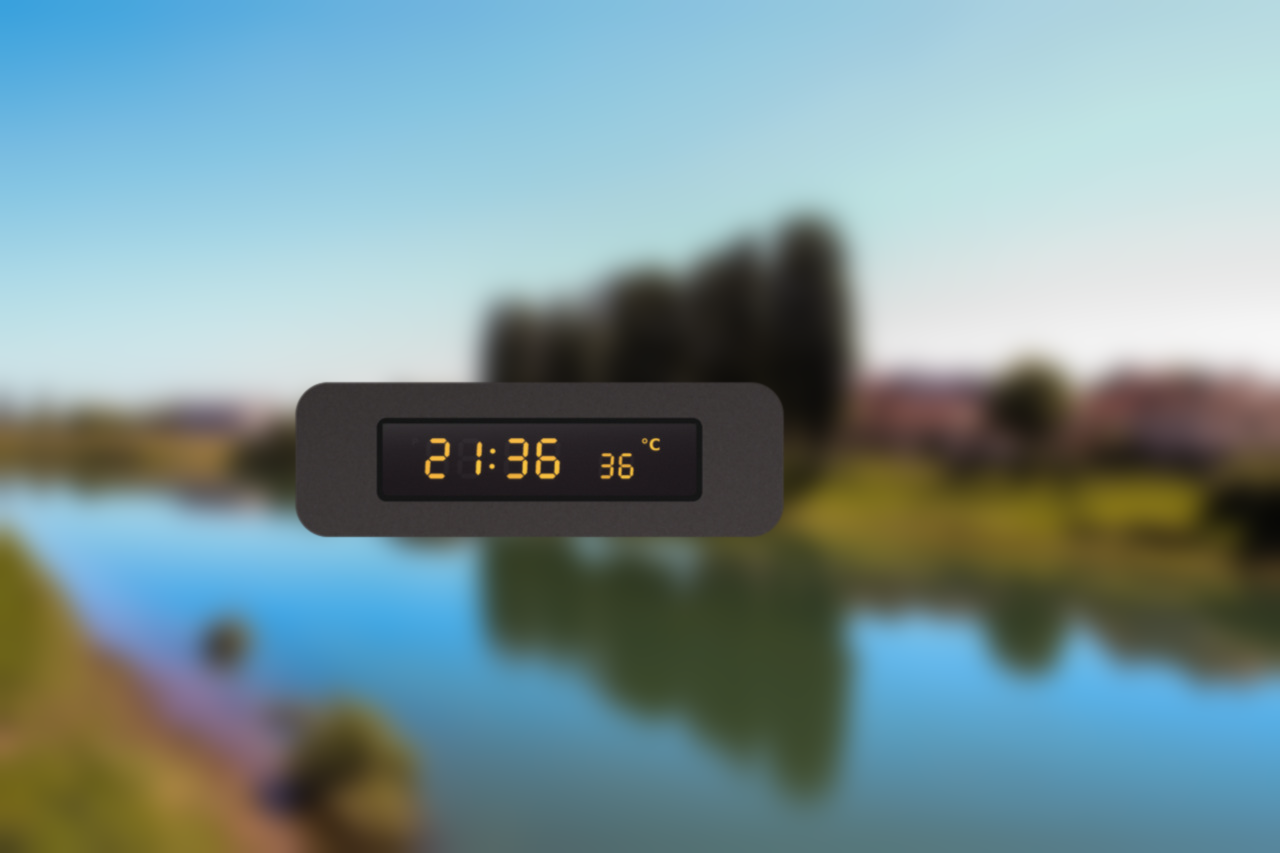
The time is T21:36
